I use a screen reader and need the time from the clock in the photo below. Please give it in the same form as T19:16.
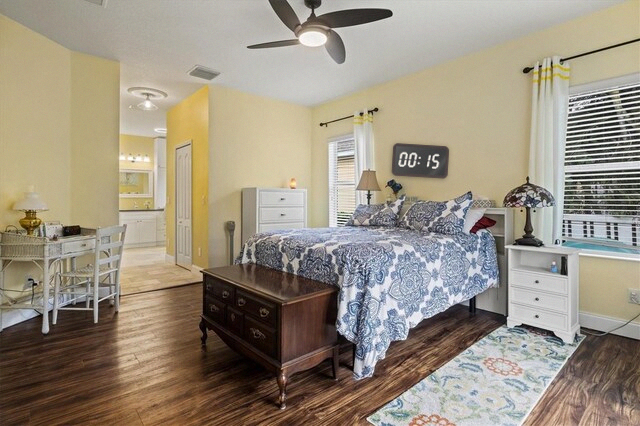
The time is T00:15
